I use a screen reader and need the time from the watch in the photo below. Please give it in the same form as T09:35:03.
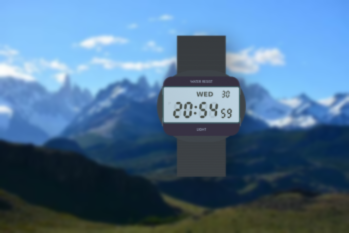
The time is T20:54:59
